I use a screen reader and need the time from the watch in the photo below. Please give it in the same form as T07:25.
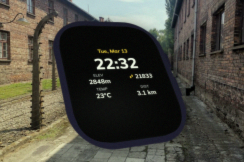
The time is T22:32
